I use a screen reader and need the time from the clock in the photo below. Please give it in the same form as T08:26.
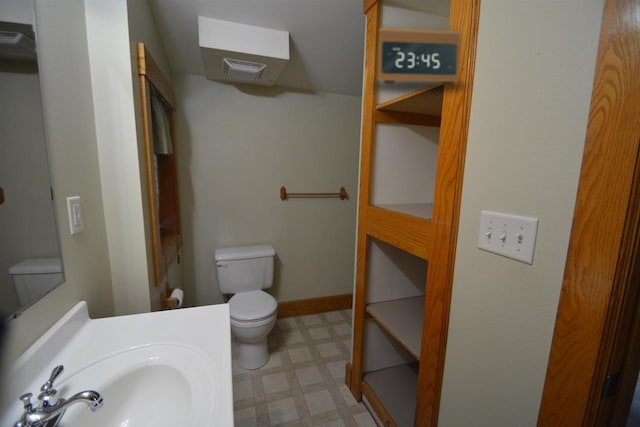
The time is T23:45
